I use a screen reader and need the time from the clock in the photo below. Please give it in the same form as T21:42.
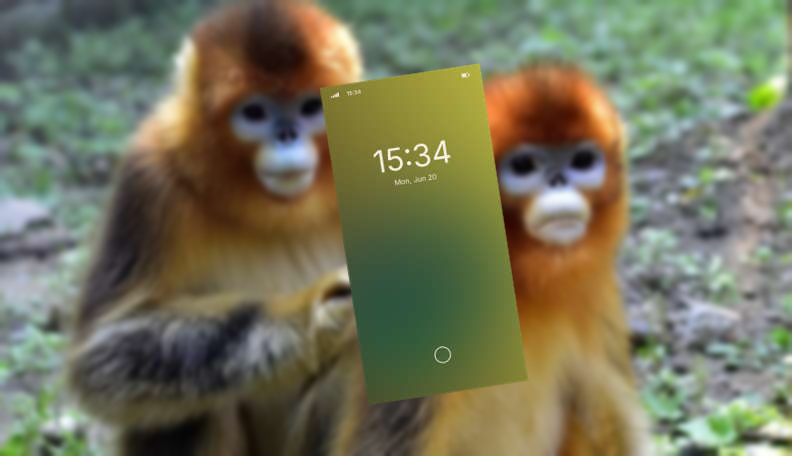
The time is T15:34
